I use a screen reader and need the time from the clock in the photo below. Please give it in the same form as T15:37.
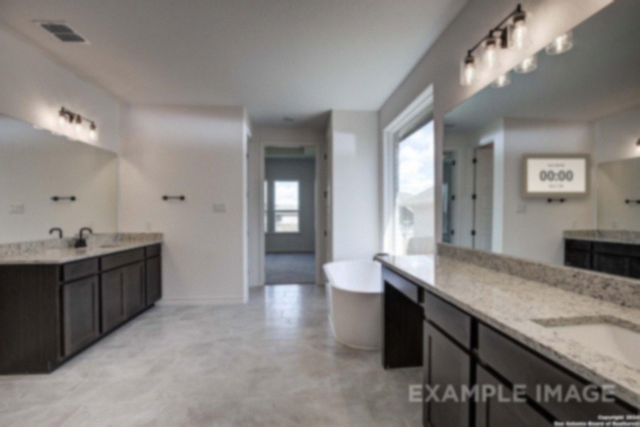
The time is T00:00
